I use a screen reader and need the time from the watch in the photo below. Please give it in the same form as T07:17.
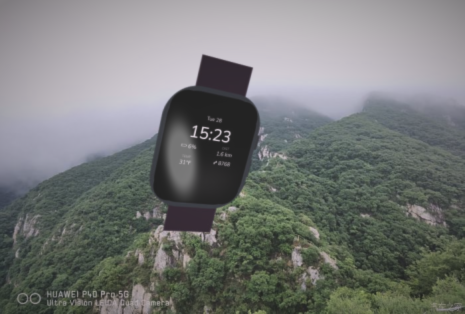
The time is T15:23
